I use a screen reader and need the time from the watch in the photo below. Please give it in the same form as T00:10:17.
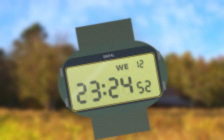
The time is T23:24:52
